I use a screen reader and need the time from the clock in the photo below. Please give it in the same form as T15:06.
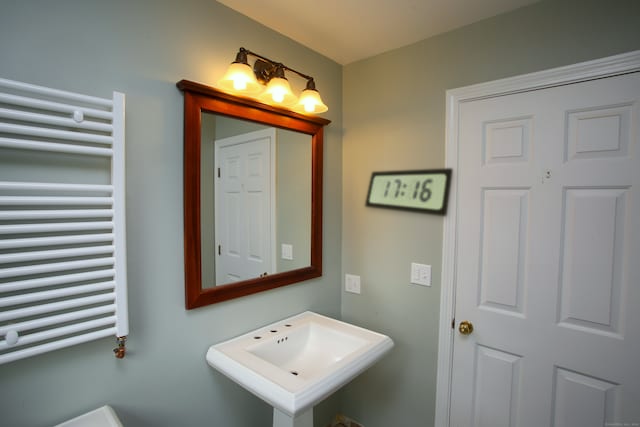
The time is T17:16
